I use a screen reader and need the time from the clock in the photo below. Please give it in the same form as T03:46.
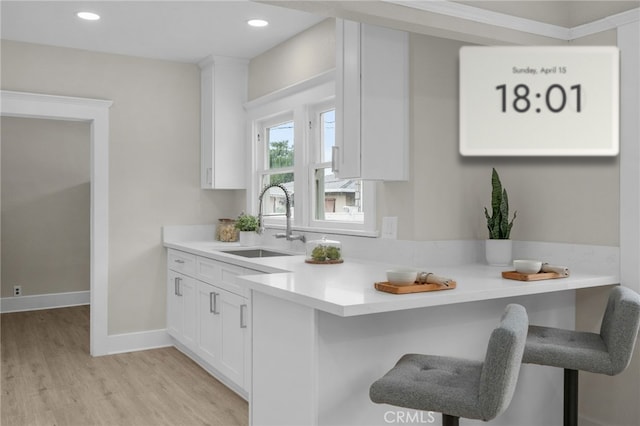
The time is T18:01
